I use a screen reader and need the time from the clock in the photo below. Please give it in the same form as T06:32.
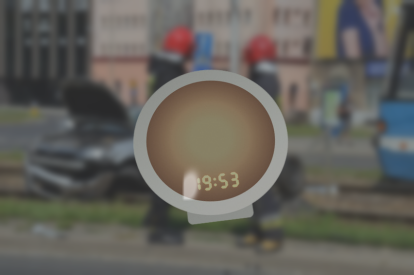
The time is T19:53
